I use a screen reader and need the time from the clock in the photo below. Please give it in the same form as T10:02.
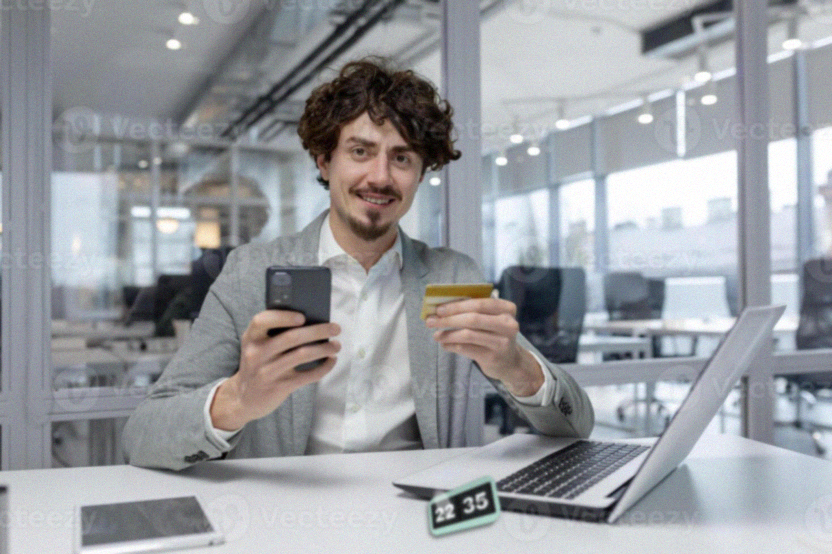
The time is T22:35
